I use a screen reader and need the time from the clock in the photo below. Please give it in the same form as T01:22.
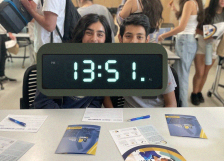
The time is T13:51
